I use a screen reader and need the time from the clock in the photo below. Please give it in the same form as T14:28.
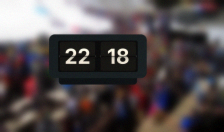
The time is T22:18
